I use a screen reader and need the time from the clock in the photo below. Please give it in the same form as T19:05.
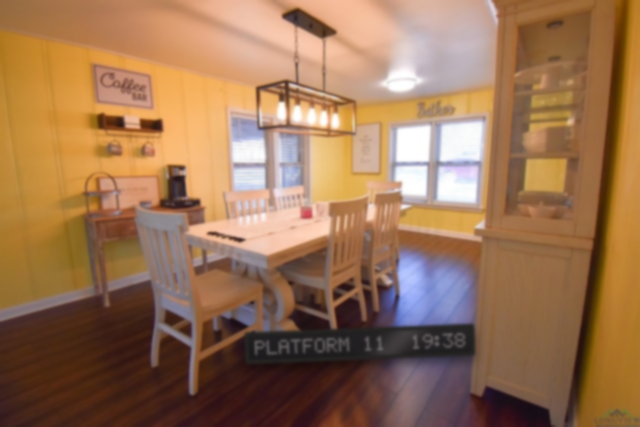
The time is T19:38
